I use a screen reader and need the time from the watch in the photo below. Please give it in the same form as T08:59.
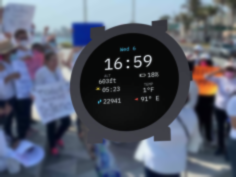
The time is T16:59
